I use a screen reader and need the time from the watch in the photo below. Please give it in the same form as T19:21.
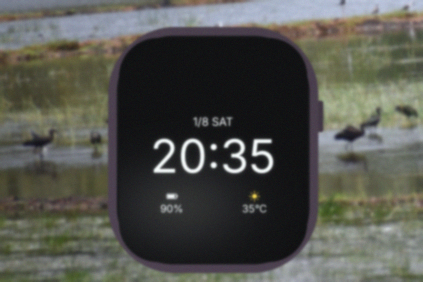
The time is T20:35
